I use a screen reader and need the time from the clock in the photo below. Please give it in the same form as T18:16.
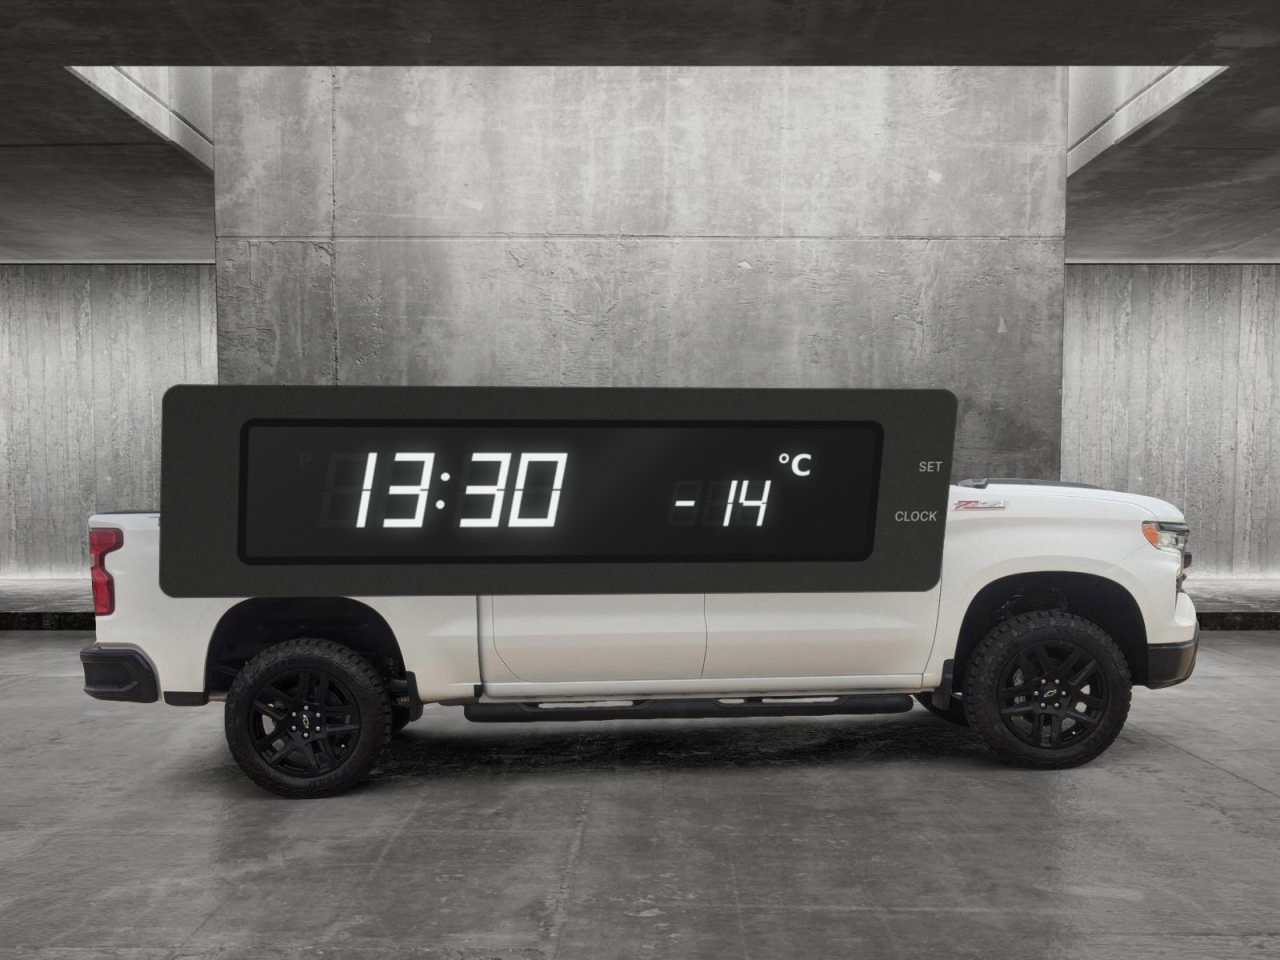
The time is T13:30
